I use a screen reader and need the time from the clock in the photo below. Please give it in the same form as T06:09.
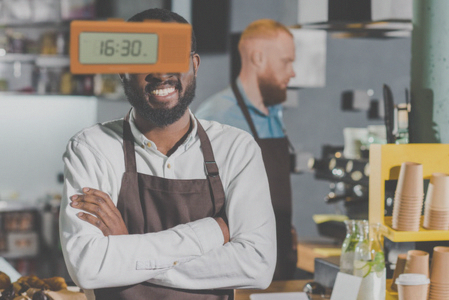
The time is T16:30
